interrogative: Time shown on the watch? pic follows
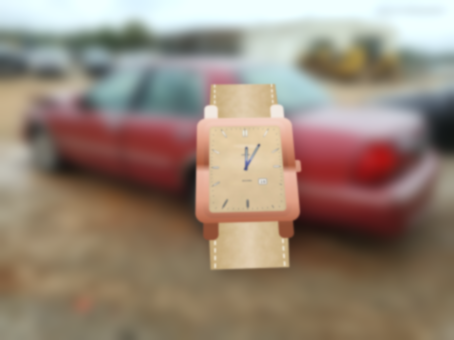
12:05
